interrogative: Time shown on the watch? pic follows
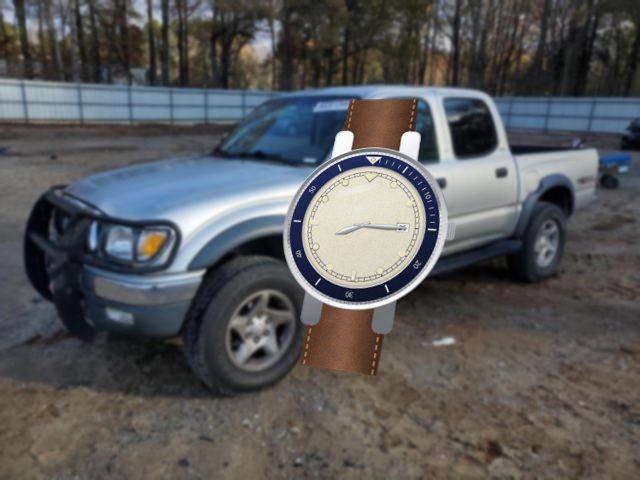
8:15
